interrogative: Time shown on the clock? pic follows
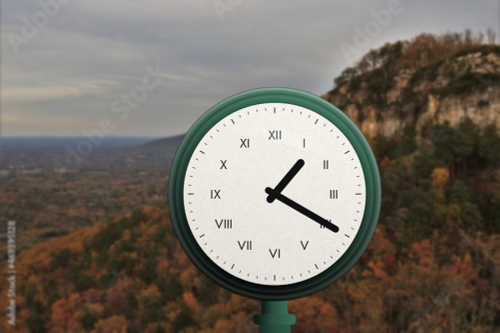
1:20
